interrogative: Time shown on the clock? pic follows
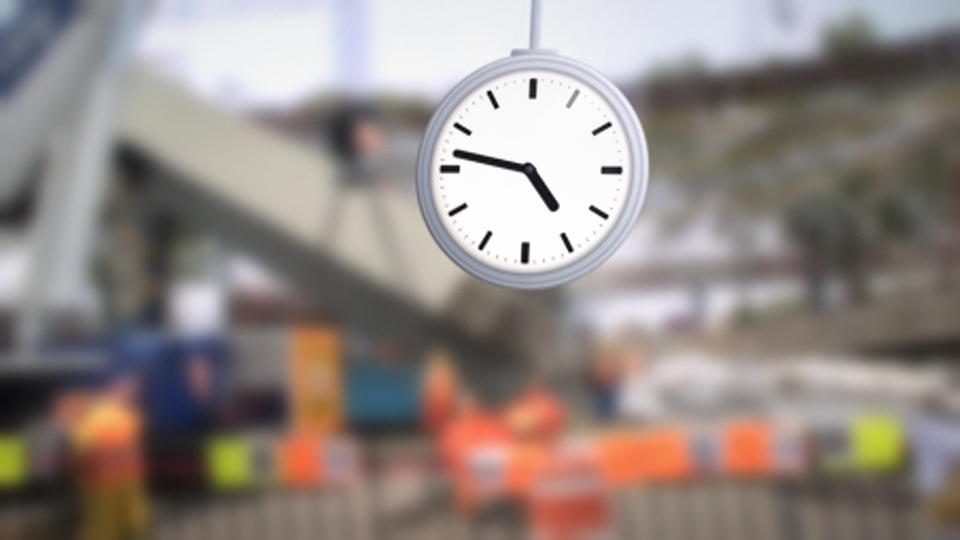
4:47
